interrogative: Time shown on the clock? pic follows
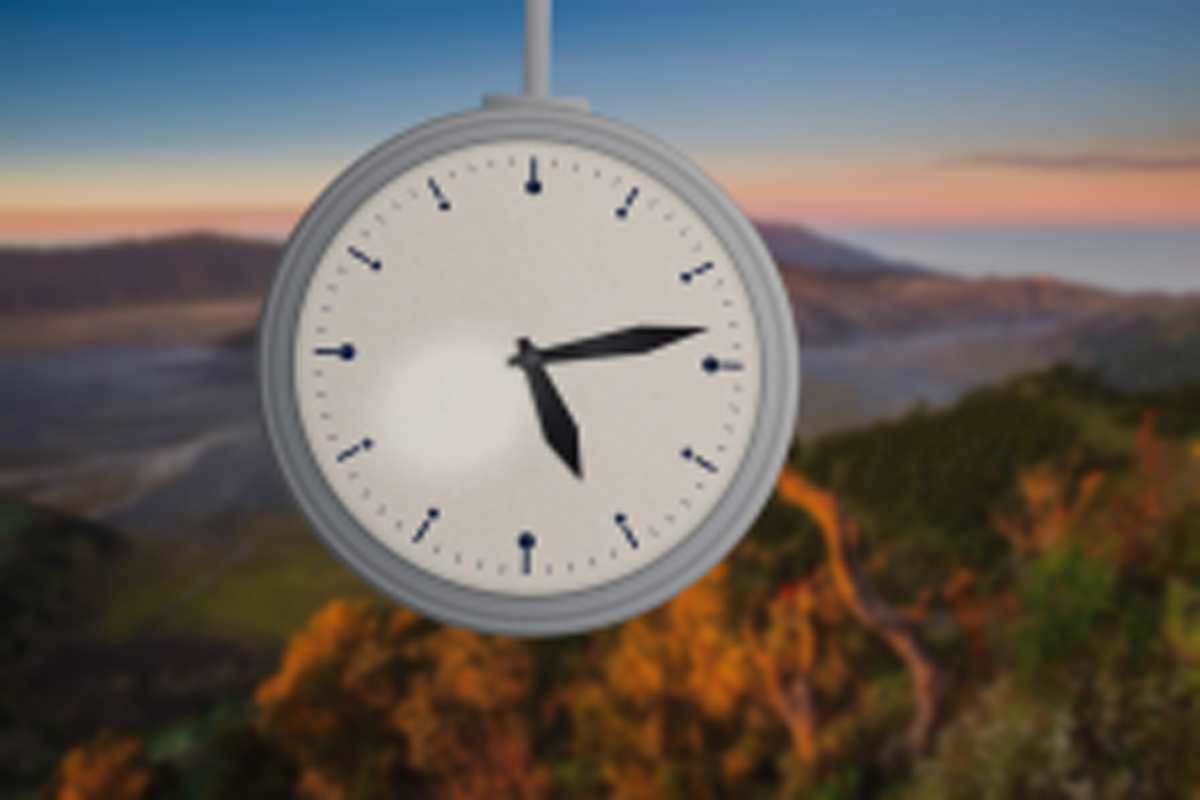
5:13
